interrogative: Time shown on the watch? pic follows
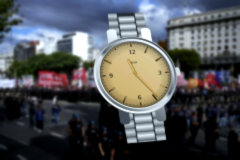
11:24
